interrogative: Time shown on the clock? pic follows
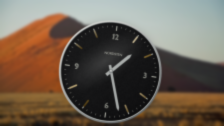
1:27
